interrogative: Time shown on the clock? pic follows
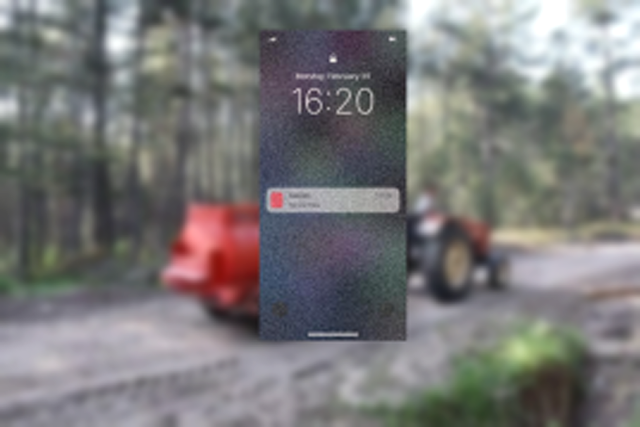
16:20
